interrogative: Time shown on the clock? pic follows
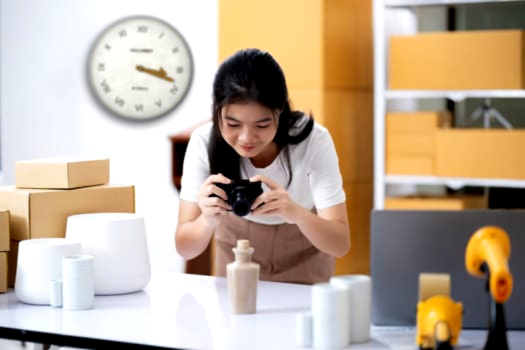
3:18
